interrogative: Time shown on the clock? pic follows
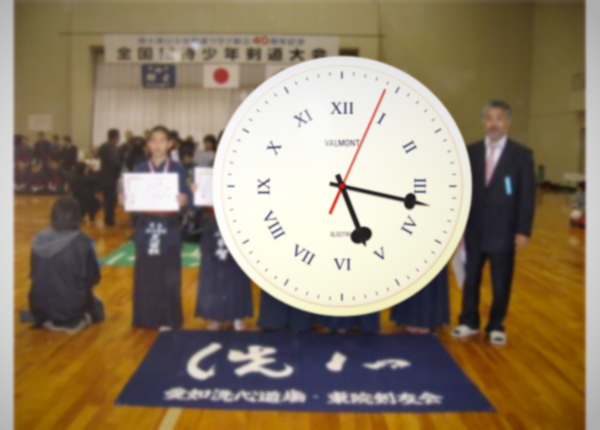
5:17:04
